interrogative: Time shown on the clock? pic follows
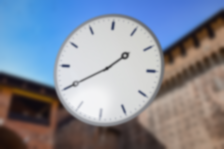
1:40
